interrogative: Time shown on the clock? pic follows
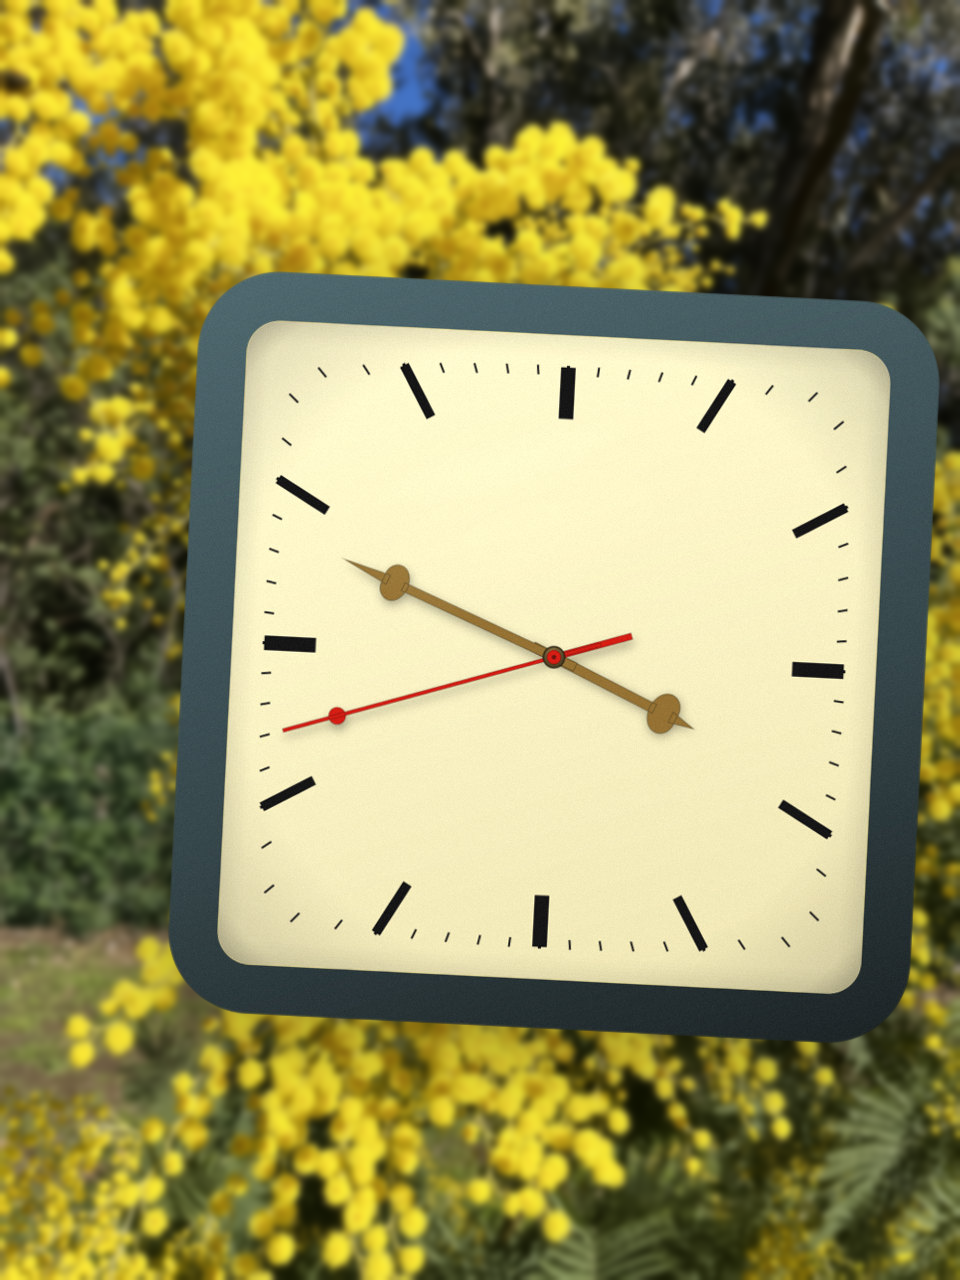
3:48:42
